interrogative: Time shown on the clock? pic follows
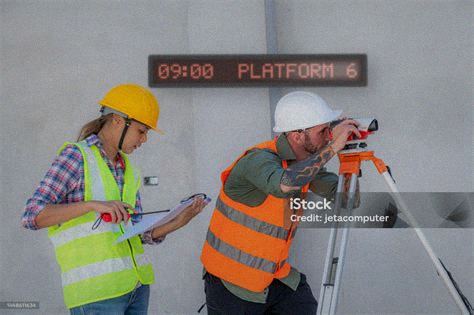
9:00
